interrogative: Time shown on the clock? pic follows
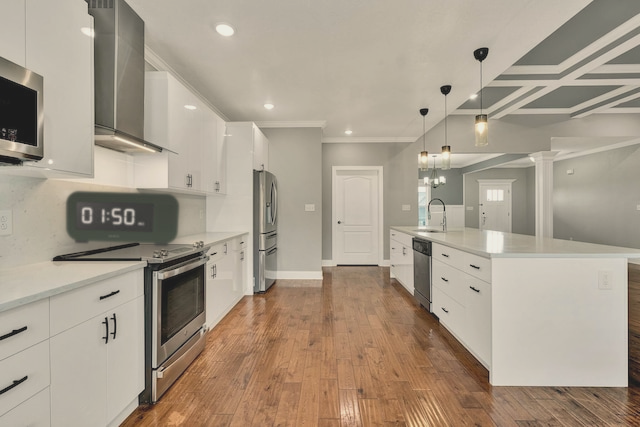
1:50
